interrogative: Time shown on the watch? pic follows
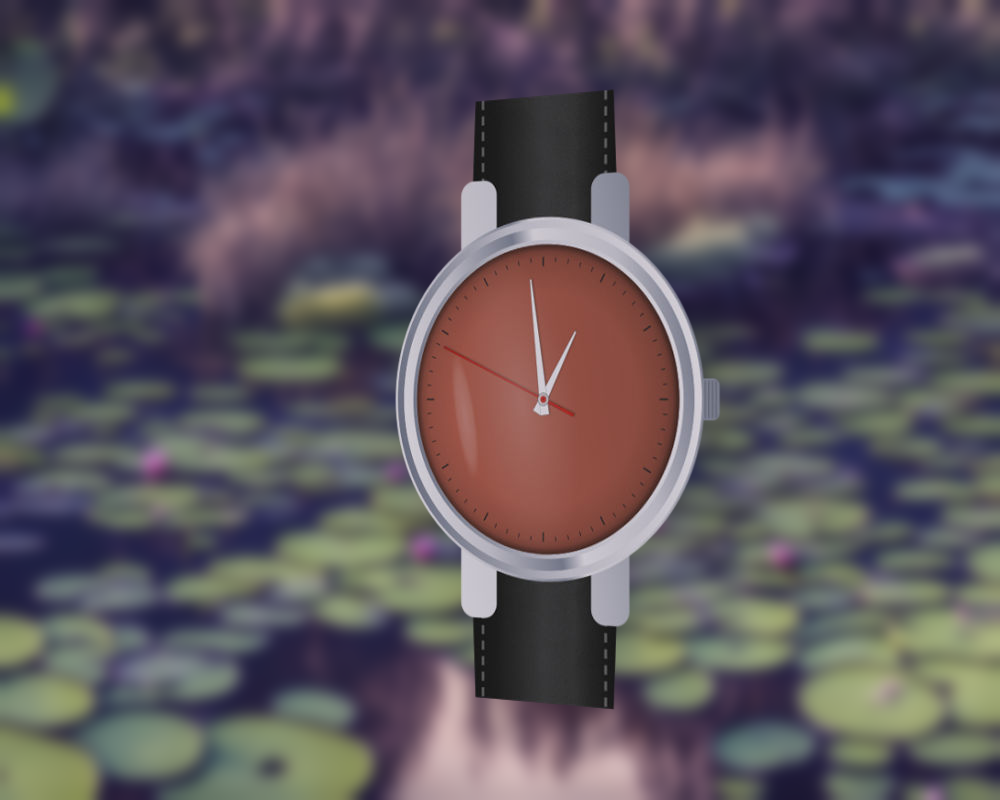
12:58:49
